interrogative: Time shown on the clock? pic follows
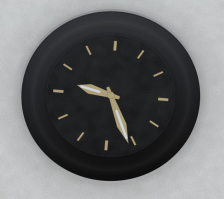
9:26
